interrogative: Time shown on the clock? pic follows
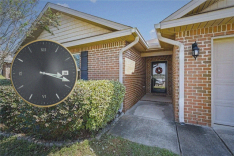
3:18
